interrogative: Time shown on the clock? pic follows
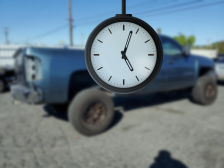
5:03
